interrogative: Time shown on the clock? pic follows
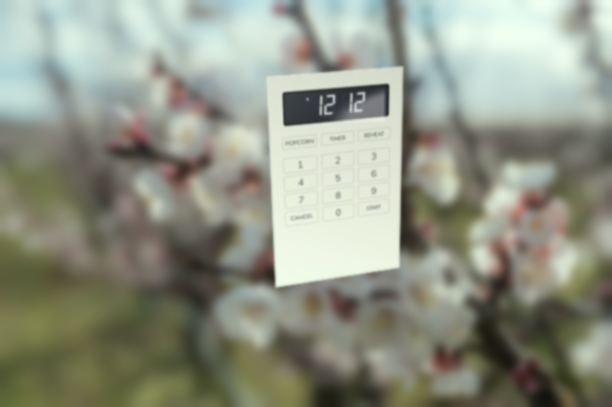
12:12
